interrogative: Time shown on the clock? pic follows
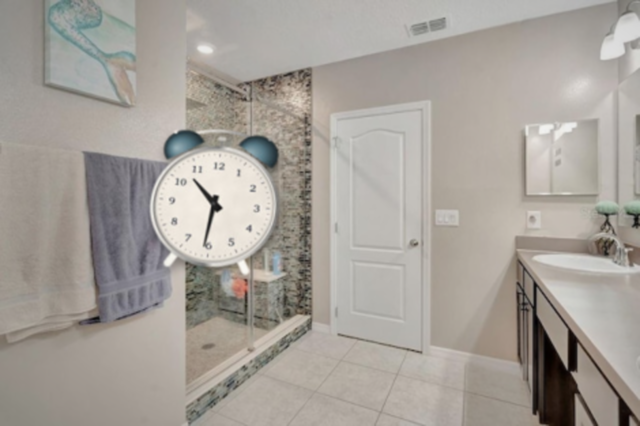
10:31
